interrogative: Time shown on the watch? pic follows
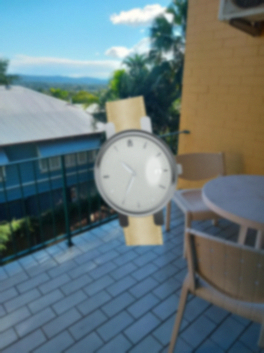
10:35
